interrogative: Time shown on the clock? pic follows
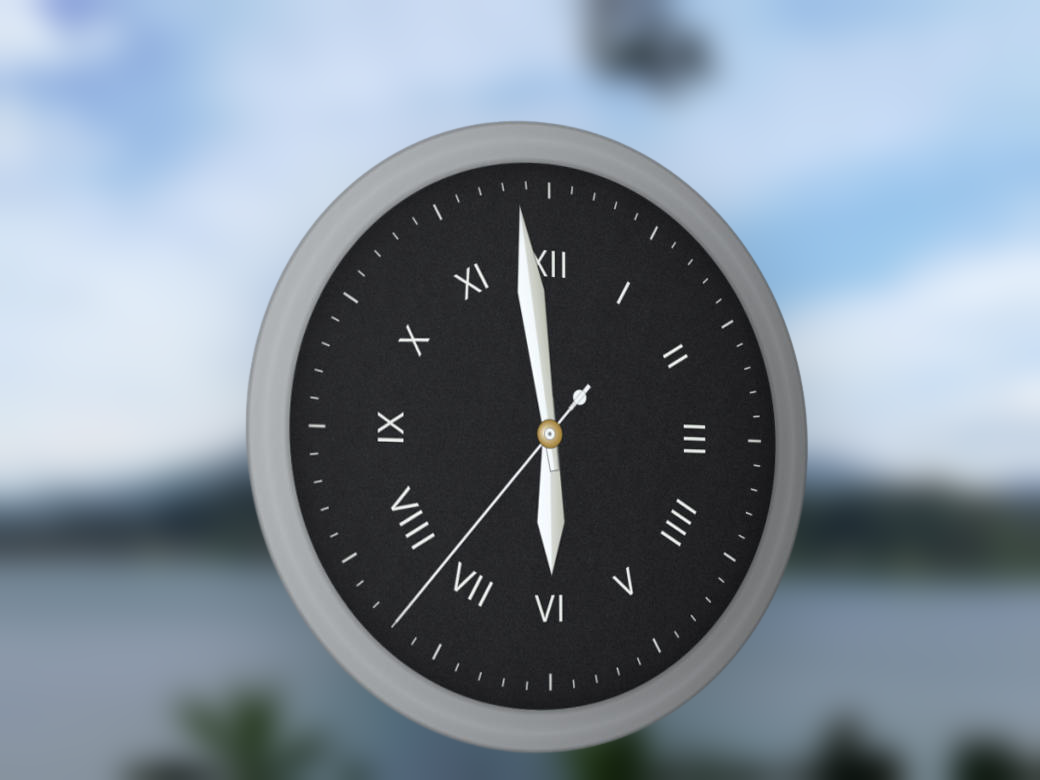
5:58:37
